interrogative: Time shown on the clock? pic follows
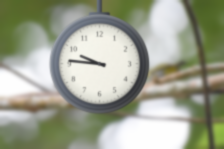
9:46
